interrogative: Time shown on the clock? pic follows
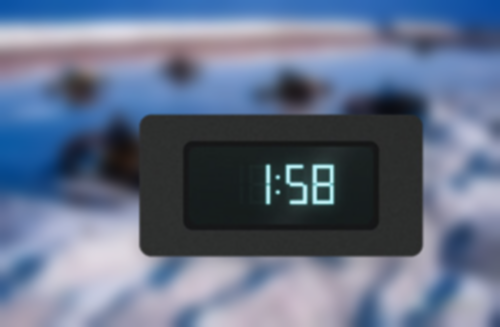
1:58
